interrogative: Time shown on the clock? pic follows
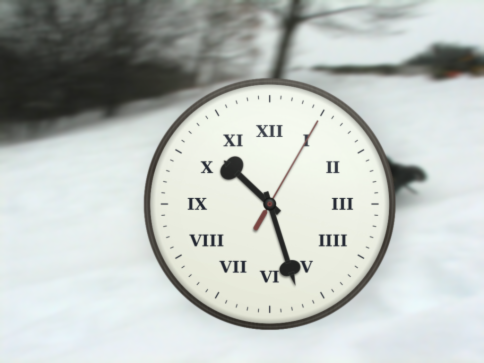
10:27:05
